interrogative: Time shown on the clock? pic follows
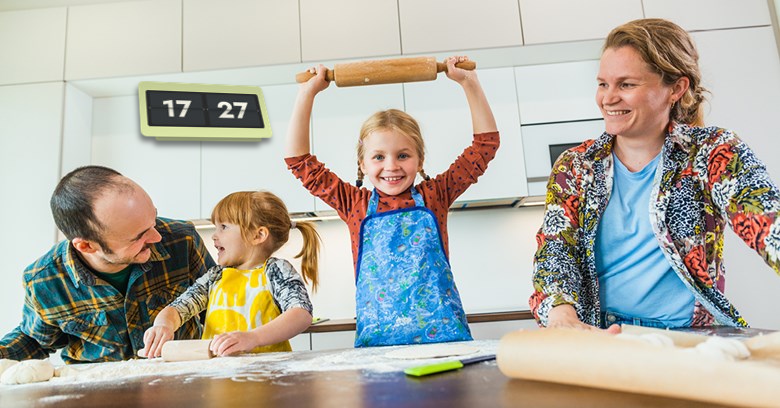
17:27
